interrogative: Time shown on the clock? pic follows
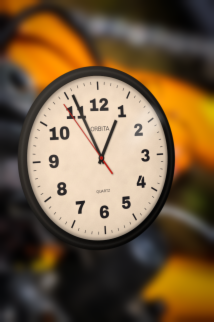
12:55:54
